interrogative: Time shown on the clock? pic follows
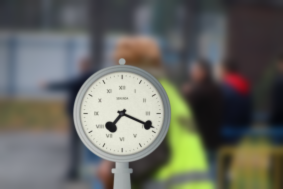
7:19
